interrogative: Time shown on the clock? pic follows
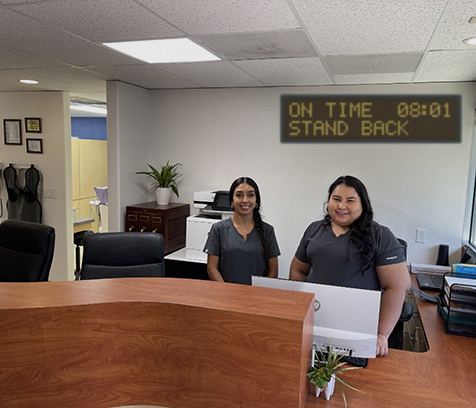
8:01
